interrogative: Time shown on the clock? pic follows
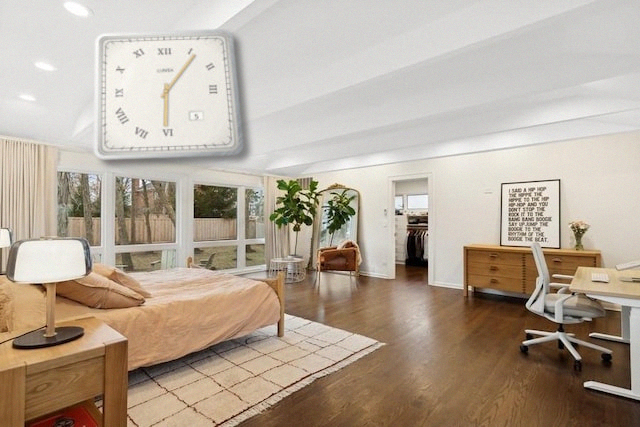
6:06
